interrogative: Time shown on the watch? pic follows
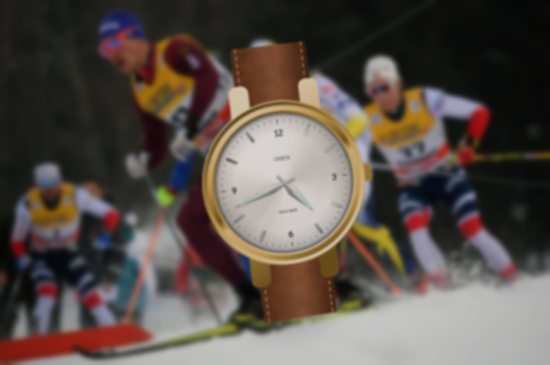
4:42
